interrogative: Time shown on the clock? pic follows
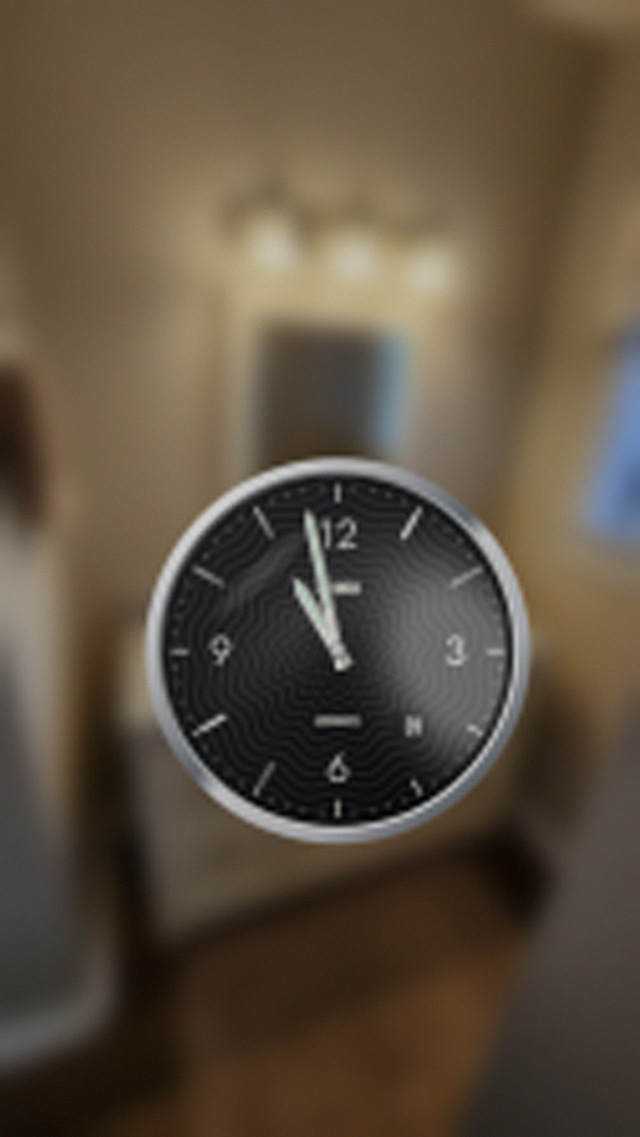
10:58
